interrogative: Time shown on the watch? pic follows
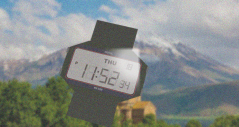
11:52:34
